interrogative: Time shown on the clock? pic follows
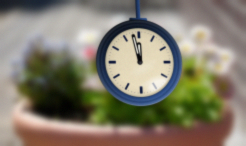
11:58
